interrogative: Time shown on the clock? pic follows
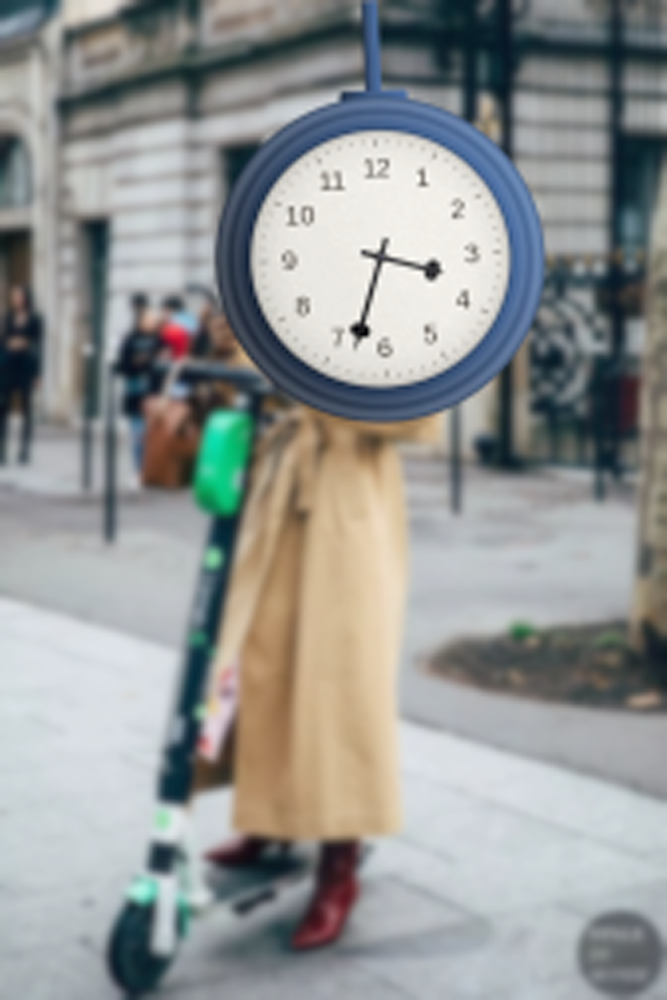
3:33
